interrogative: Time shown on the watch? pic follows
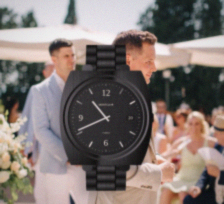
10:41
